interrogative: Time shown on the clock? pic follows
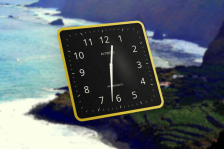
12:32
